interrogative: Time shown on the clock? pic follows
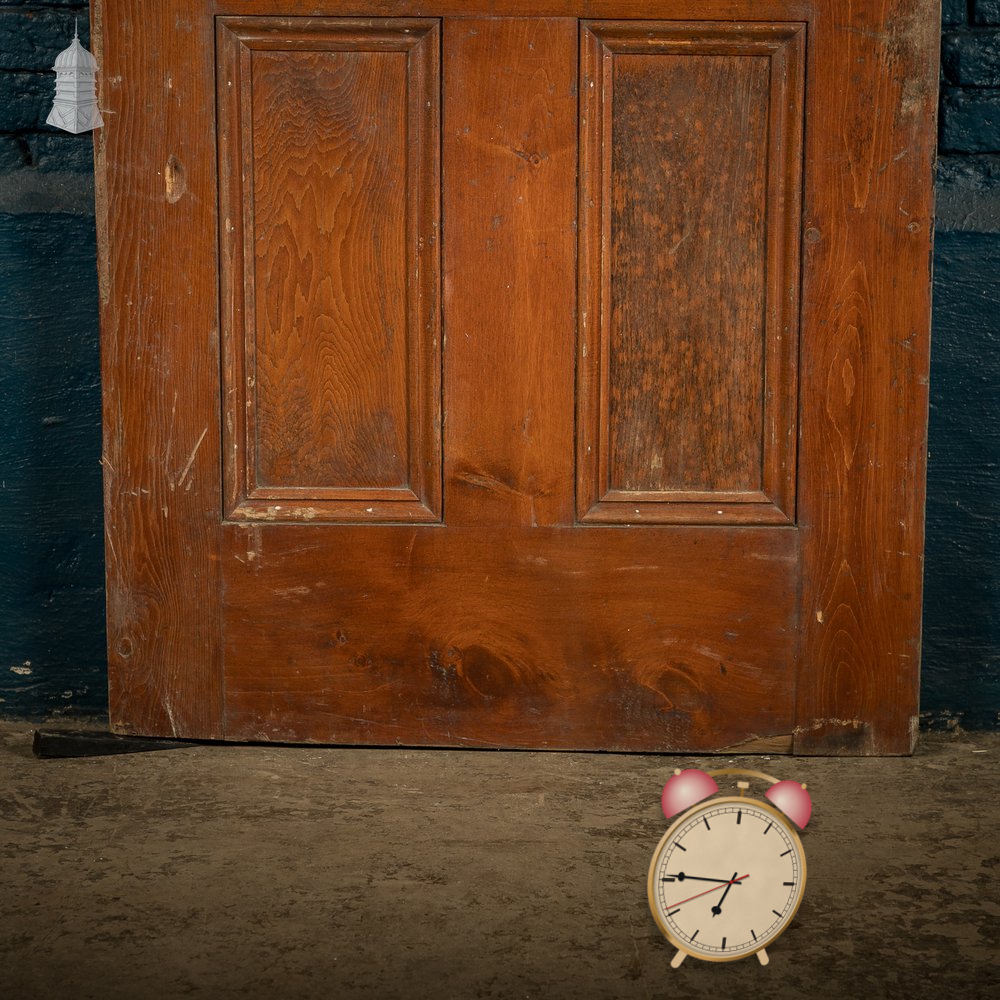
6:45:41
